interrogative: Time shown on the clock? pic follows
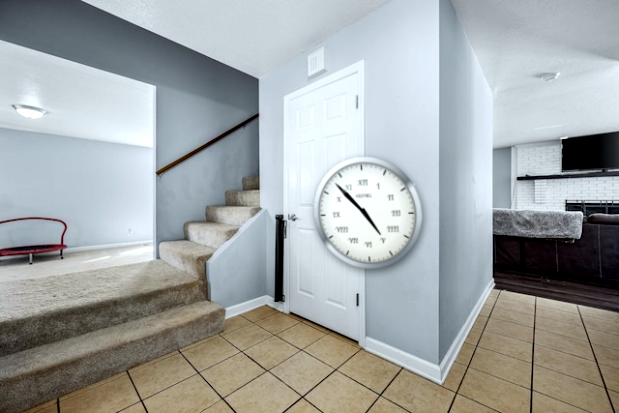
4:53
